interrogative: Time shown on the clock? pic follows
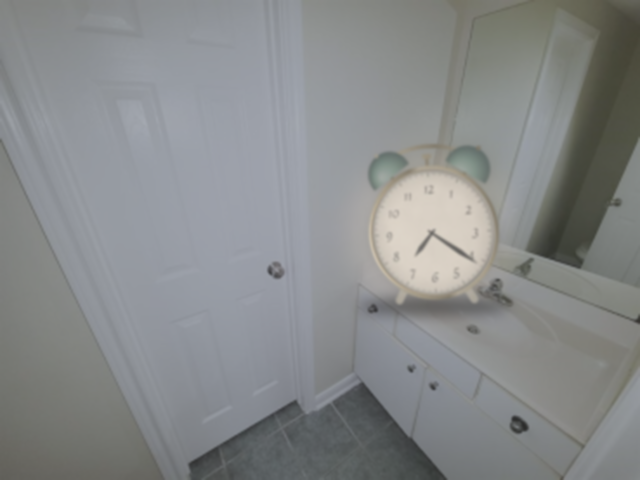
7:21
